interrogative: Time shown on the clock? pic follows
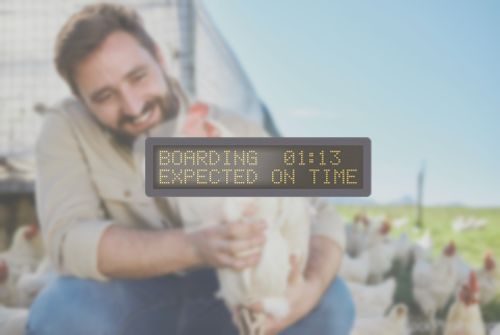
1:13
